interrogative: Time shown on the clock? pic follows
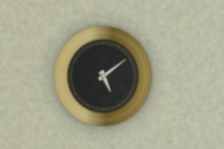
5:09
